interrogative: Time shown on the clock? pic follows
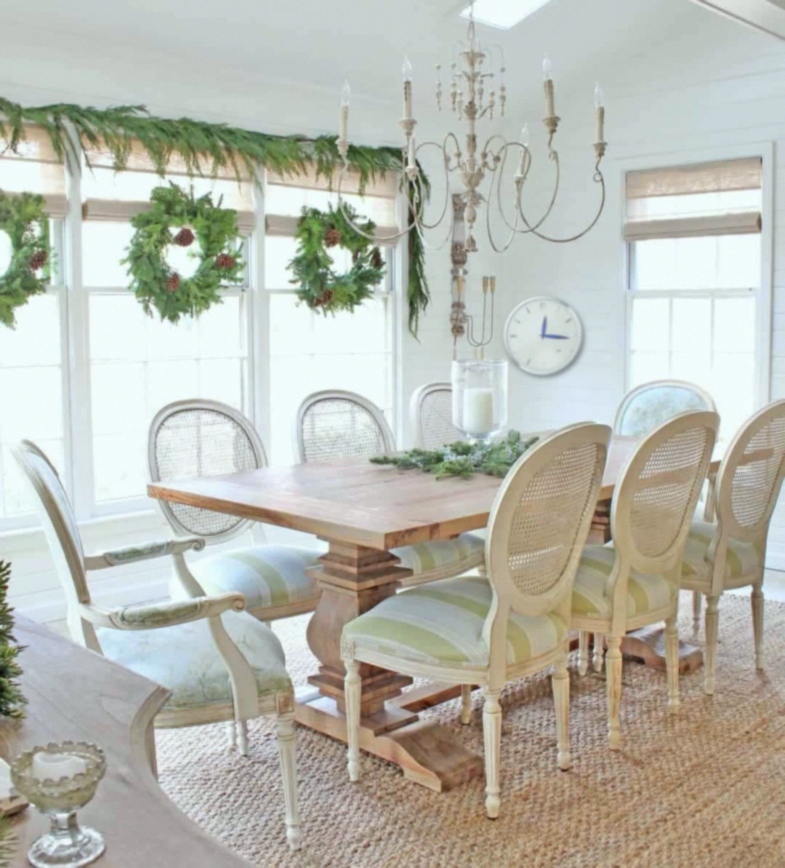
12:16
